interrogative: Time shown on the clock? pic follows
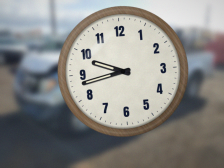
9:43
